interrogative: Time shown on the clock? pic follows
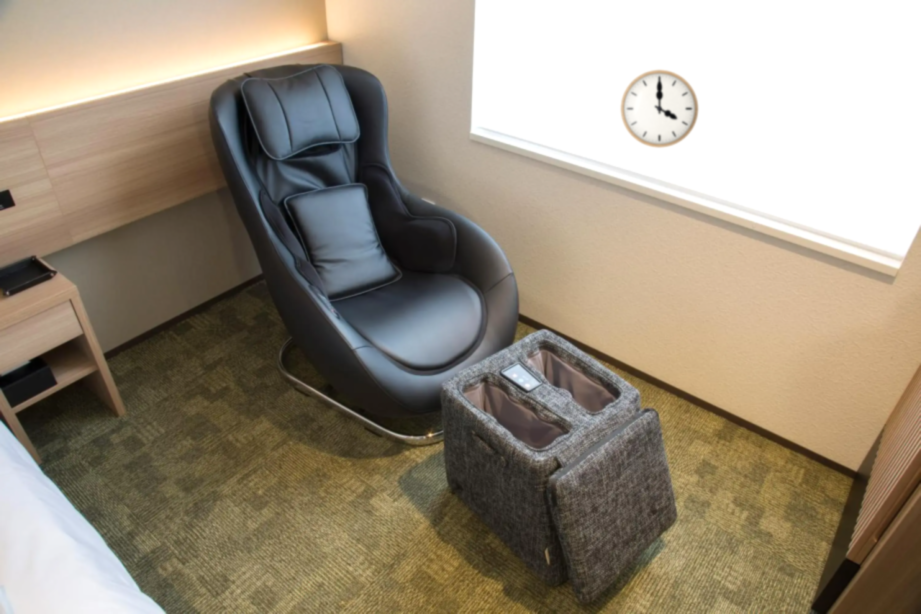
4:00
